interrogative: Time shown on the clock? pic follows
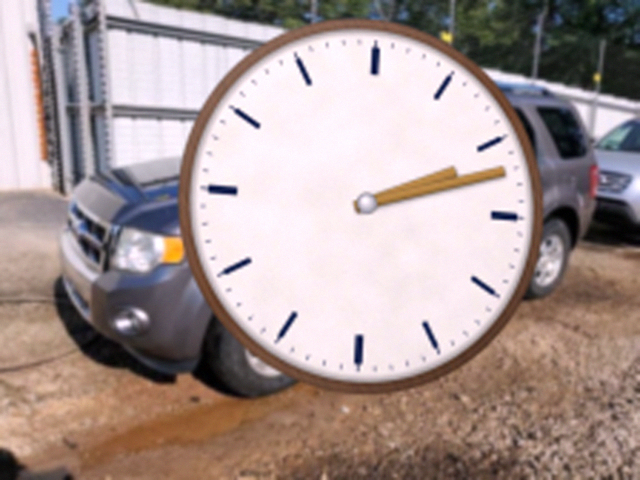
2:12
